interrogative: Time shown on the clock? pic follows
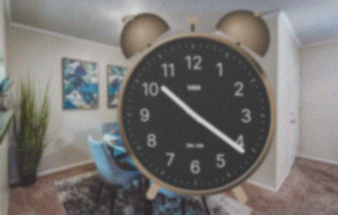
10:21
